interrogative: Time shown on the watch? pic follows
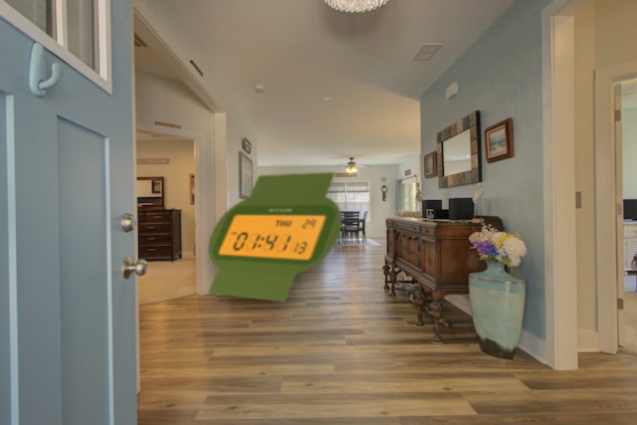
1:41:13
